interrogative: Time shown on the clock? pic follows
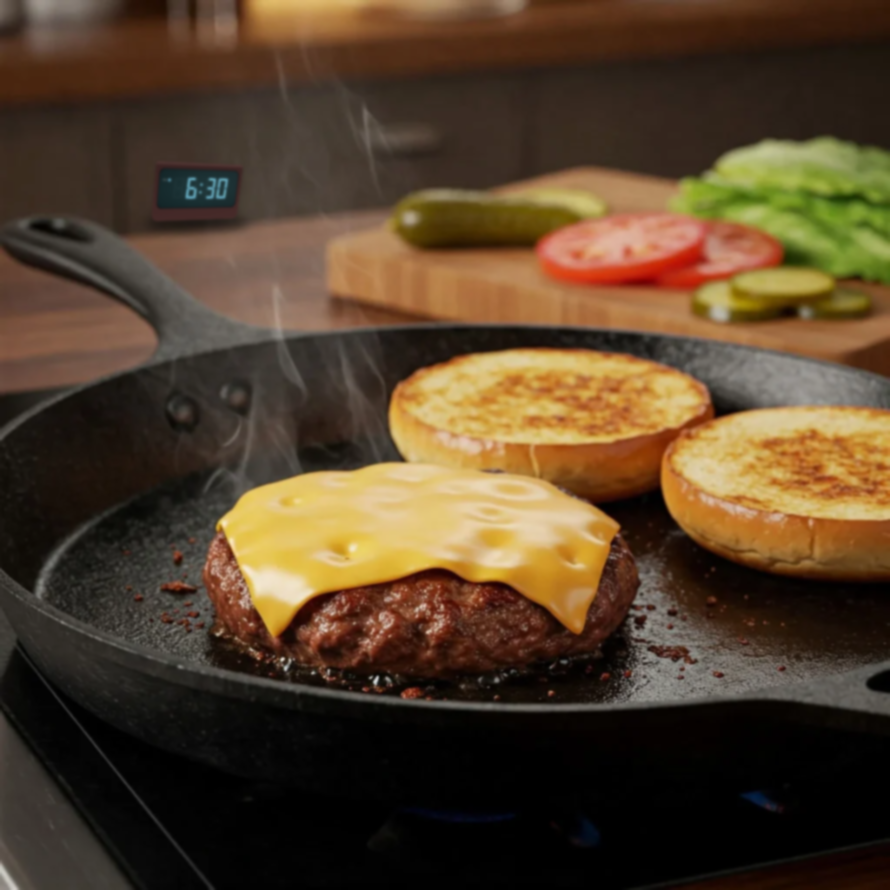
6:30
